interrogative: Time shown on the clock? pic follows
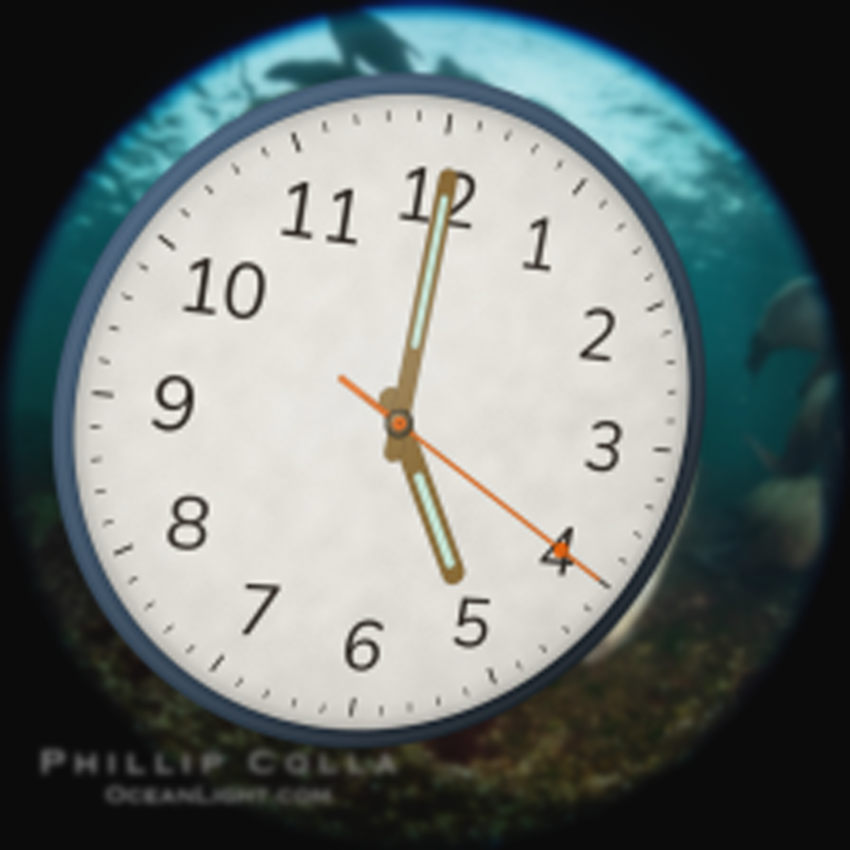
5:00:20
